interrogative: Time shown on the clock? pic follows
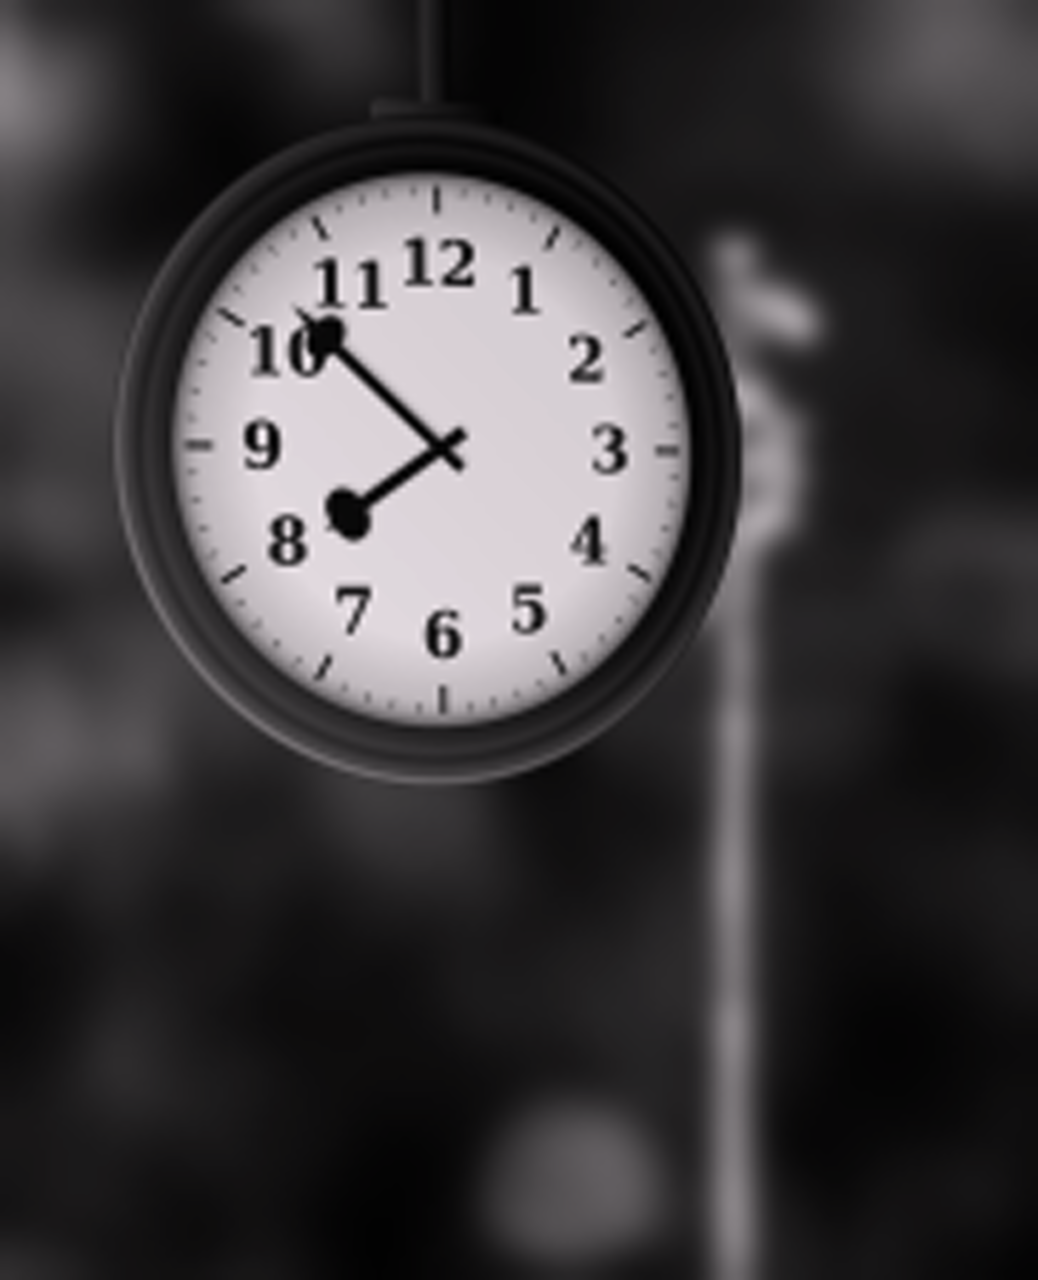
7:52
